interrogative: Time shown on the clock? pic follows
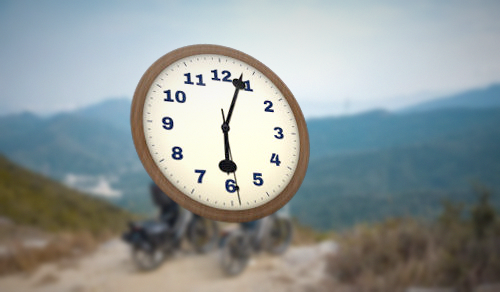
6:03:29
